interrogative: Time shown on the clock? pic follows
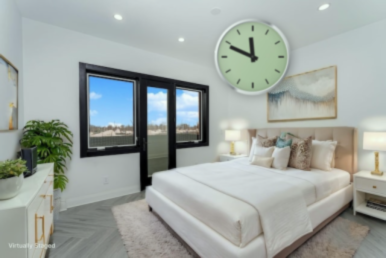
11:49
